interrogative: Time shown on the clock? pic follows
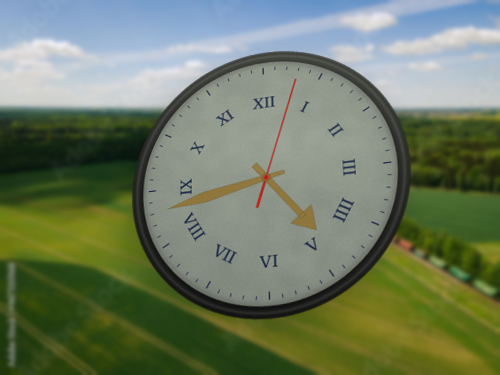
4:43:03
